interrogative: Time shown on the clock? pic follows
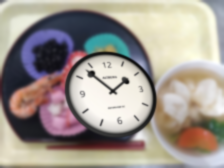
1:53
